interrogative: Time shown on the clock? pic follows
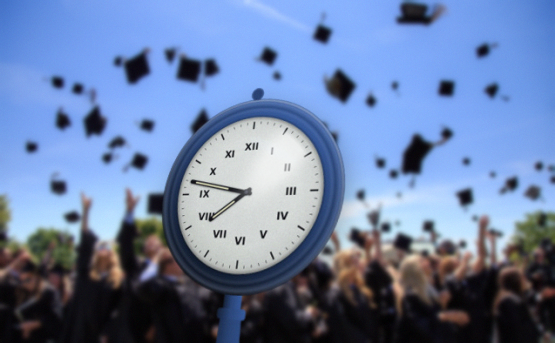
7:47
